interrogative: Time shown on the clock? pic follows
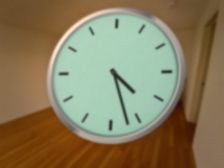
4:27
